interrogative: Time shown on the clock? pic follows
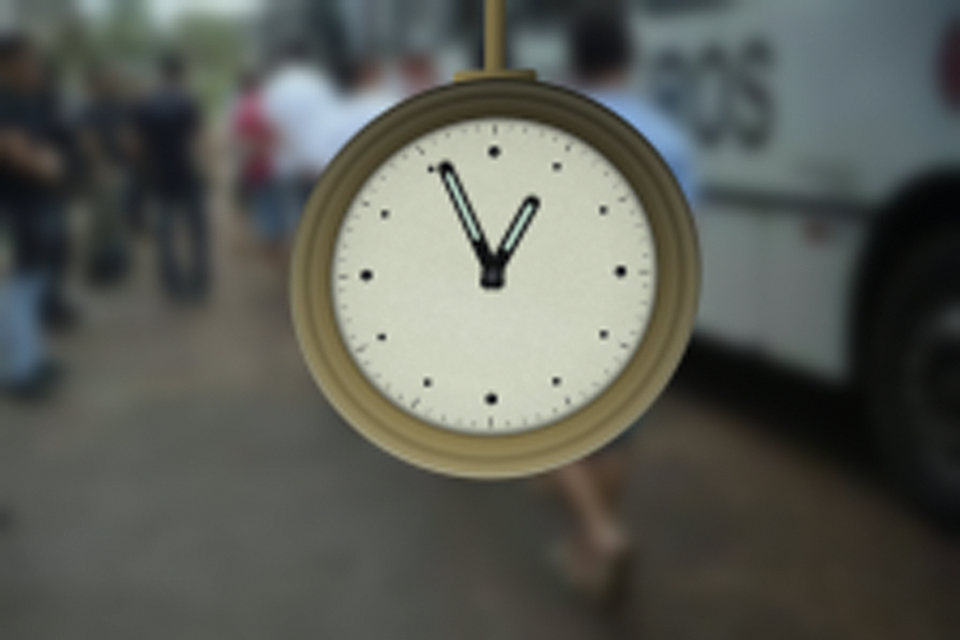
12:56
